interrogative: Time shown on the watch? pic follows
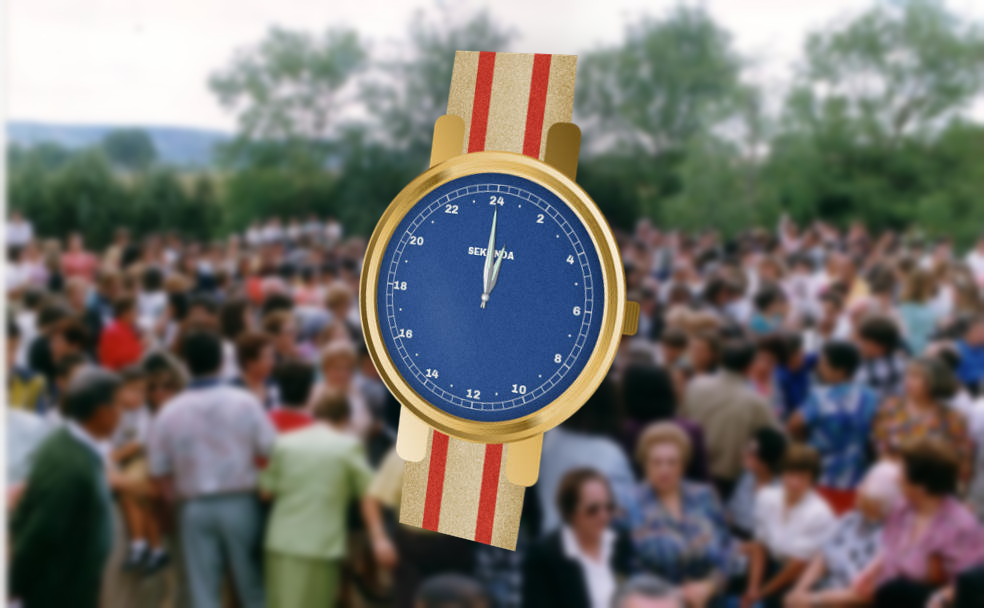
1:00
